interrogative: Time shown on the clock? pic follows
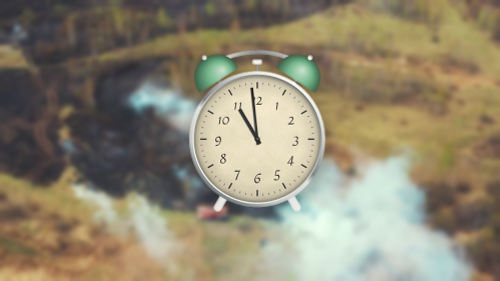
10:59
